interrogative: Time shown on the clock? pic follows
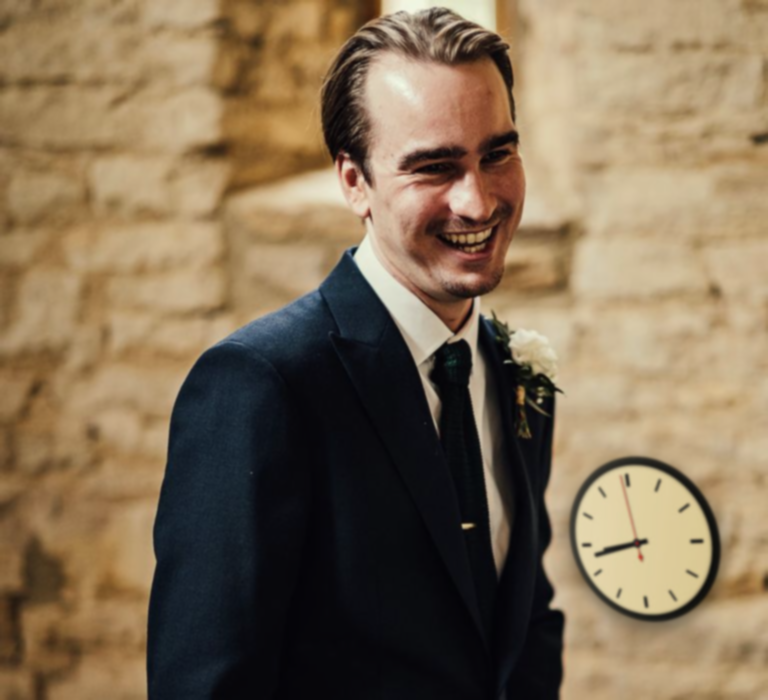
8:42:59
